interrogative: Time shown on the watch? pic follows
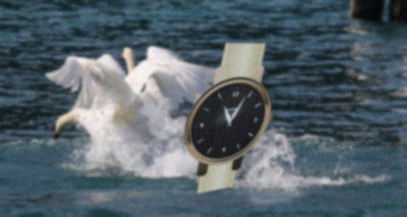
11:04
